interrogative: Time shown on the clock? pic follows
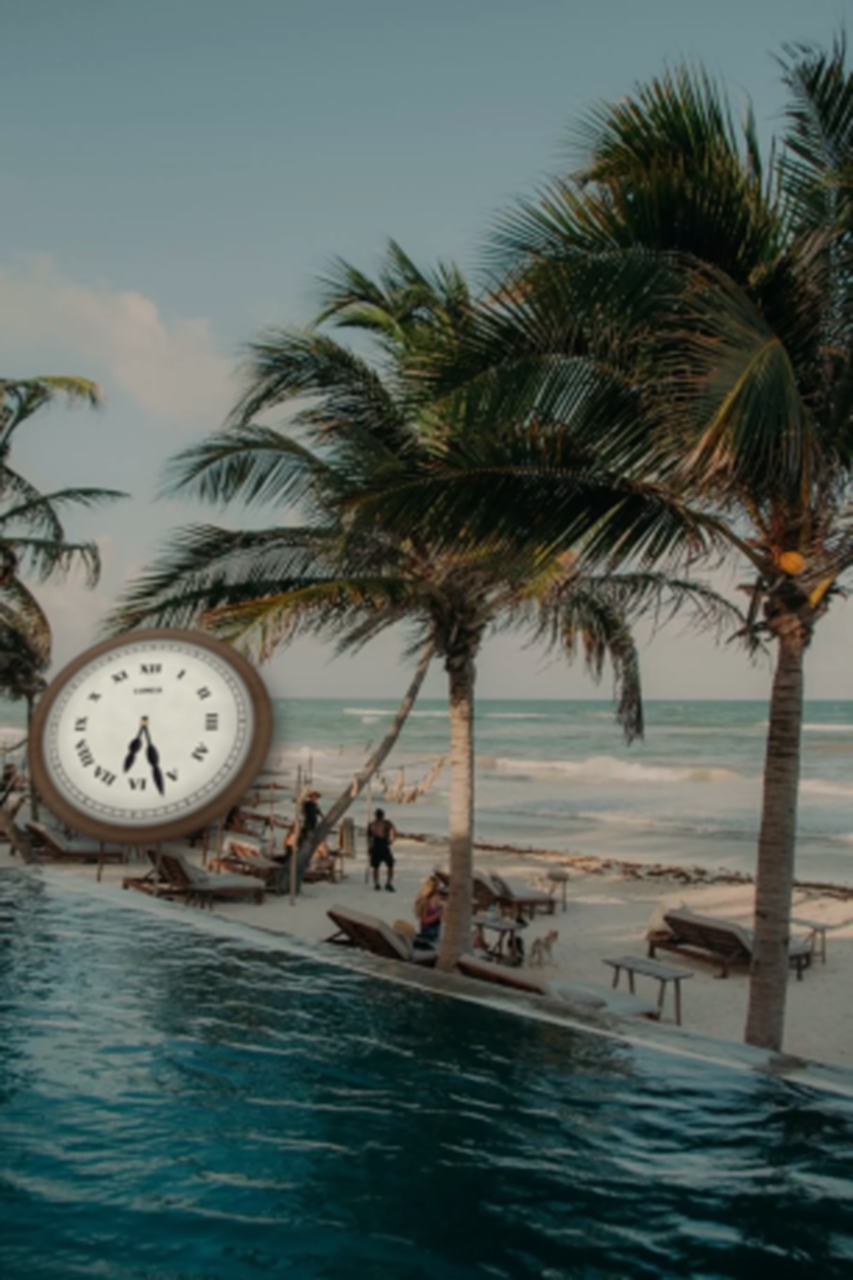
6:27
